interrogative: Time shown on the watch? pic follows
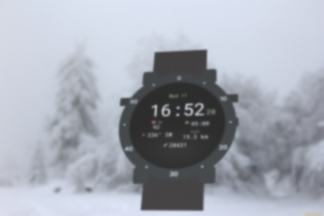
16:52
